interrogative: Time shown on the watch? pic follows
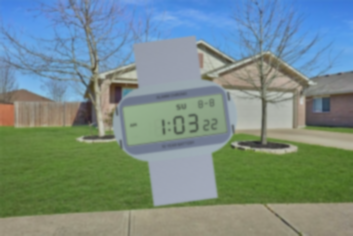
1:03
